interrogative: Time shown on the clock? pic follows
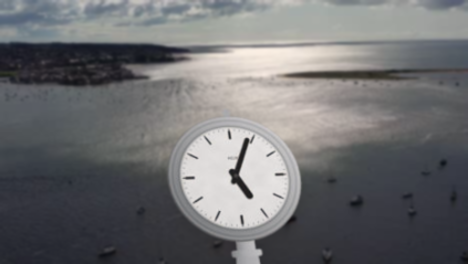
5:04
